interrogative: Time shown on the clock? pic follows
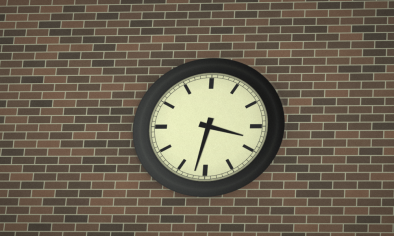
3:32
